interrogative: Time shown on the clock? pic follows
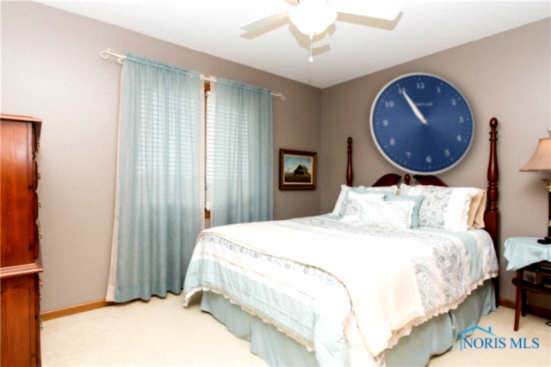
10:55
